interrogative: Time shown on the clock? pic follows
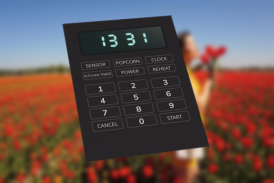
13:31
